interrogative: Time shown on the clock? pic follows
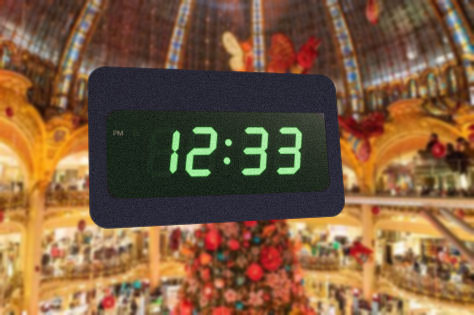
12:33
